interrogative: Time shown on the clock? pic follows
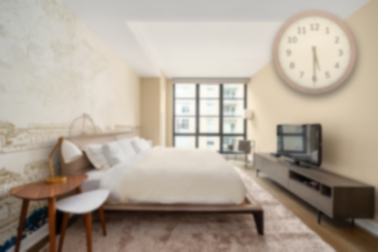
5:30
